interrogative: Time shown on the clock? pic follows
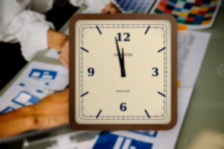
11:58
